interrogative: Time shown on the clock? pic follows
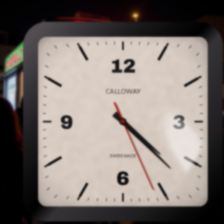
4:22:26
